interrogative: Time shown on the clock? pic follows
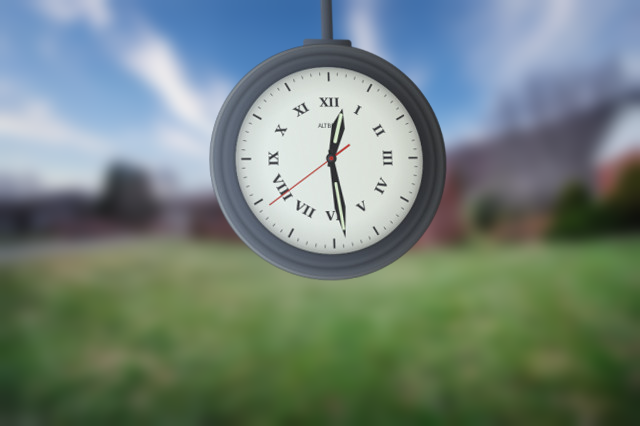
12:28:39
